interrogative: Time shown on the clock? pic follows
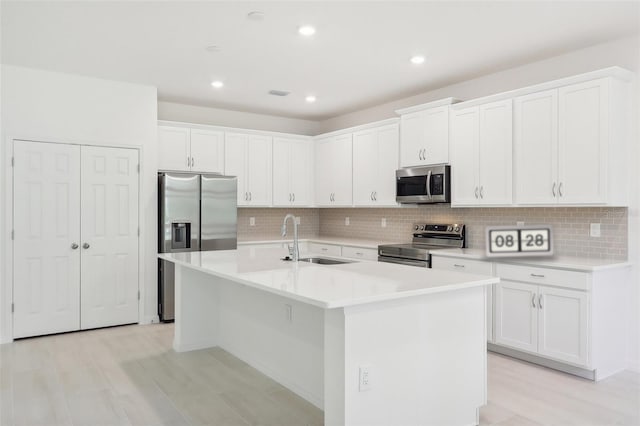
8:28
